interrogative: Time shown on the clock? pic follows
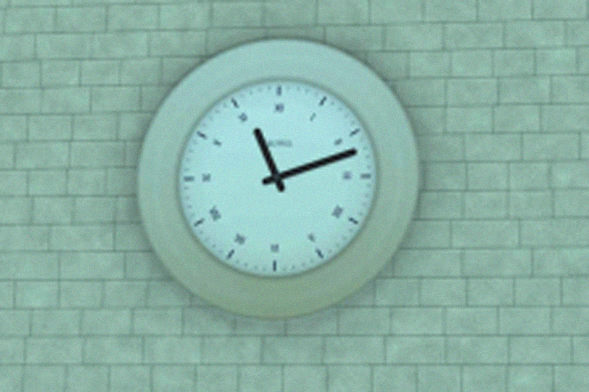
11:12
